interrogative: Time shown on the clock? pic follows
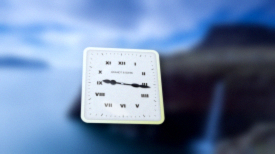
9:16
